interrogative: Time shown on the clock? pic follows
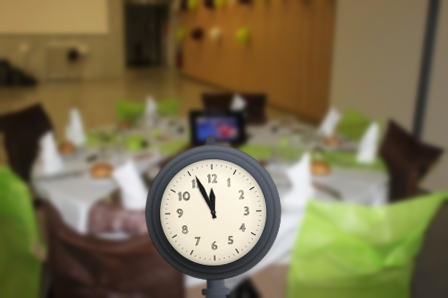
11:56
